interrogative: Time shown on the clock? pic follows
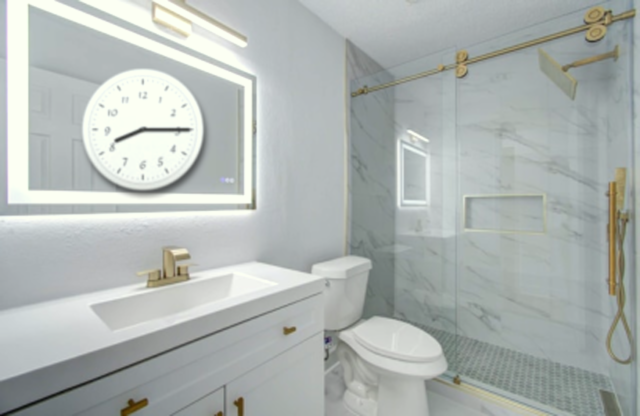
8:15
